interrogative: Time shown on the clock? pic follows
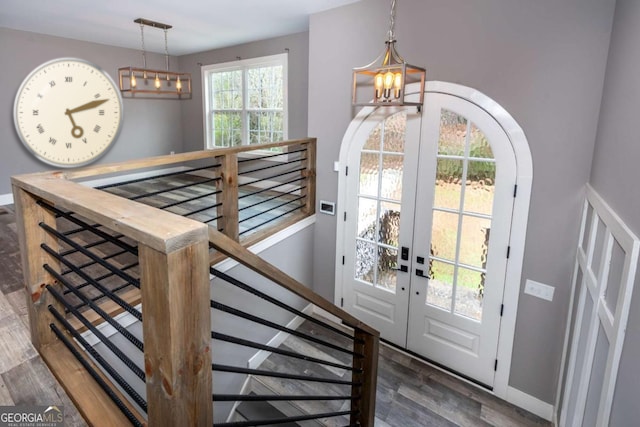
5:12
